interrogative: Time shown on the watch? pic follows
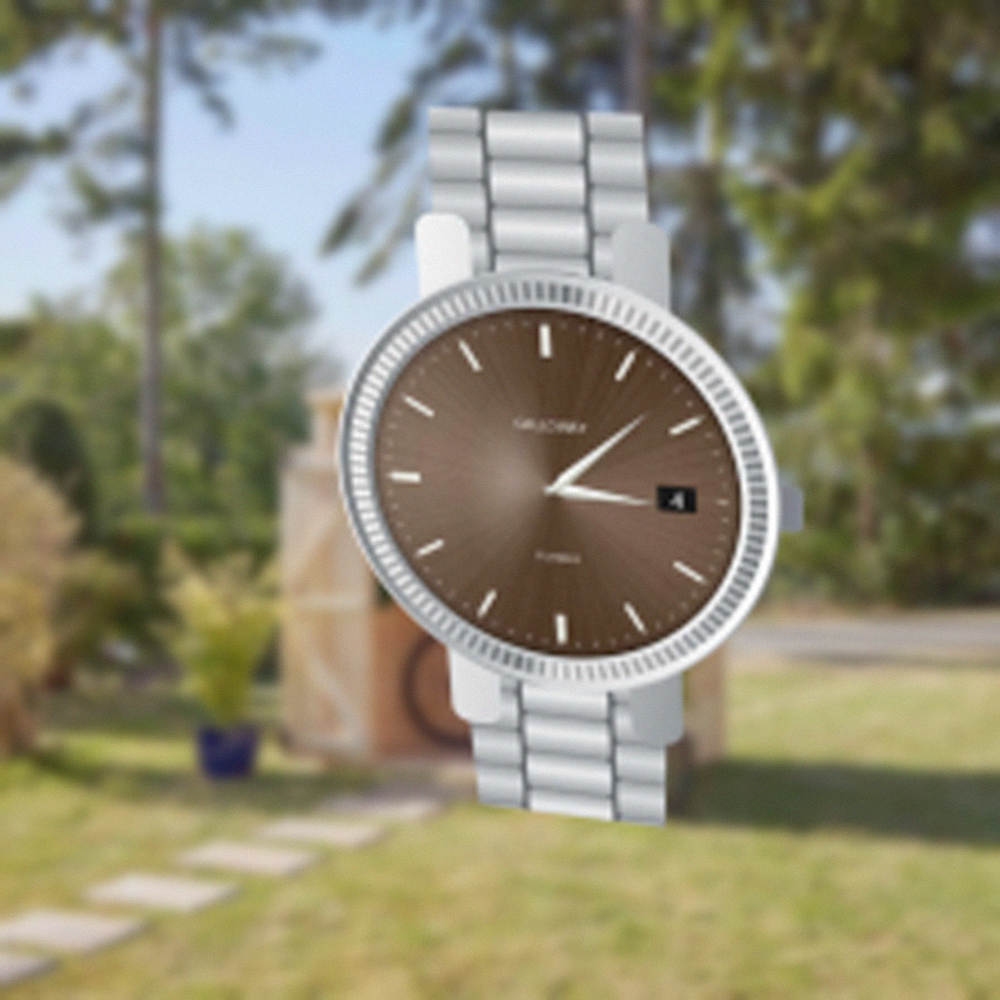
3:08
